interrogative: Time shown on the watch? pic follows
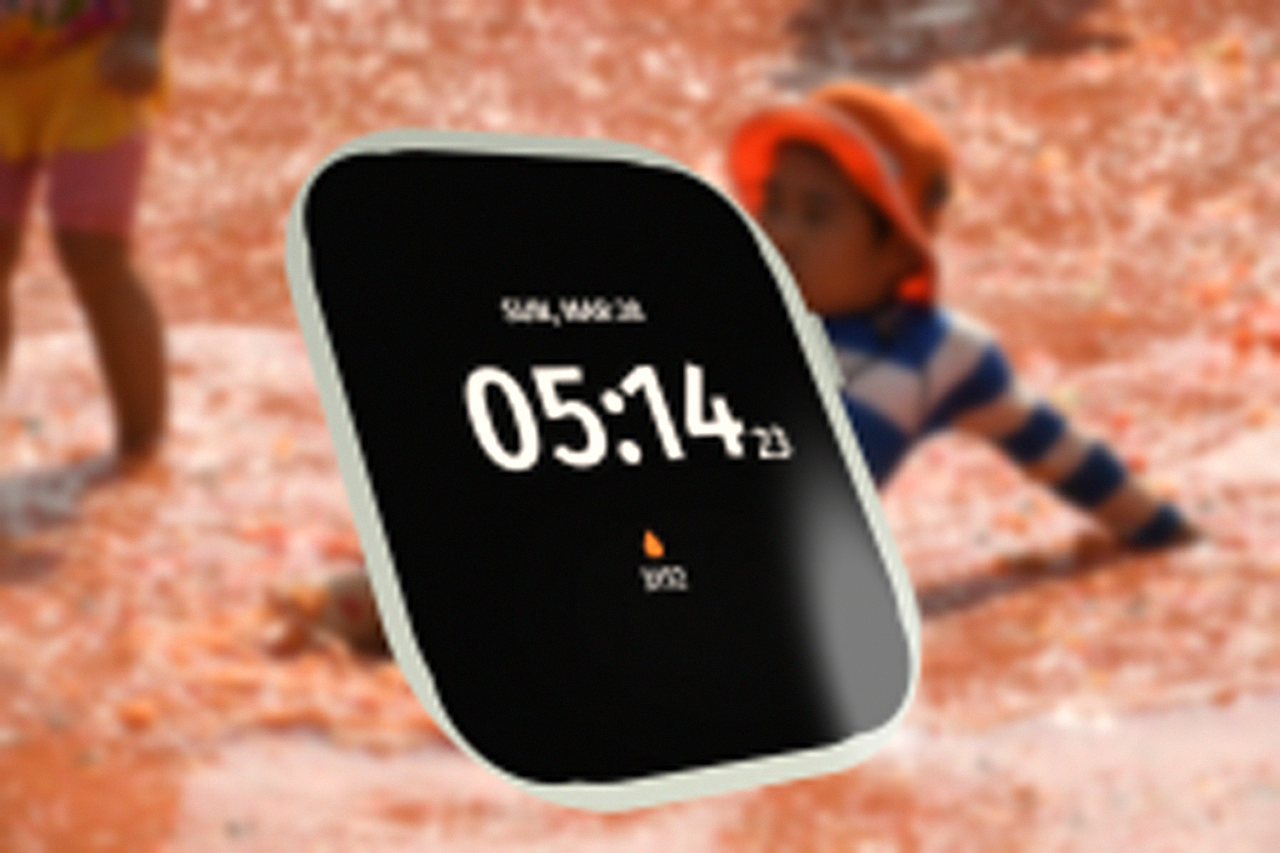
5:14:23
